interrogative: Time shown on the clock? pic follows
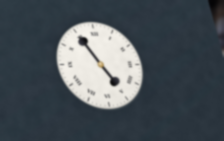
4:55
